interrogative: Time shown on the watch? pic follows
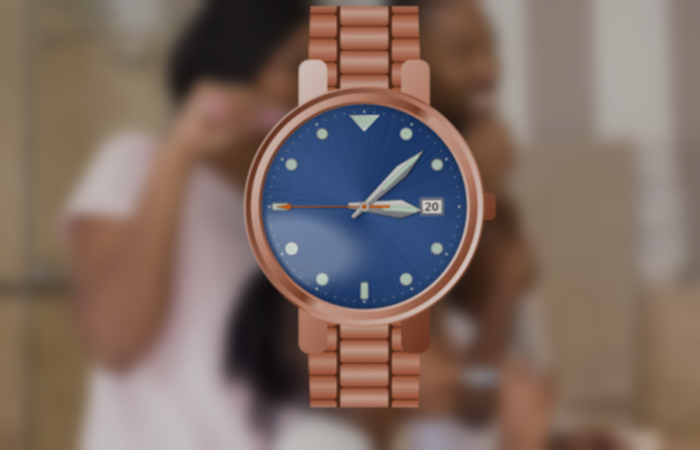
3:07:45
